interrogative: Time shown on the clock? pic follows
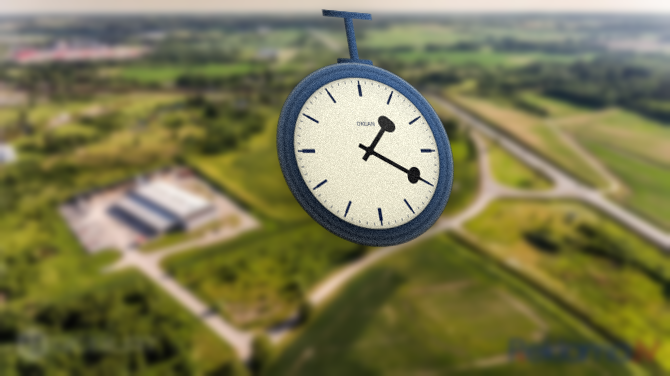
1:20
